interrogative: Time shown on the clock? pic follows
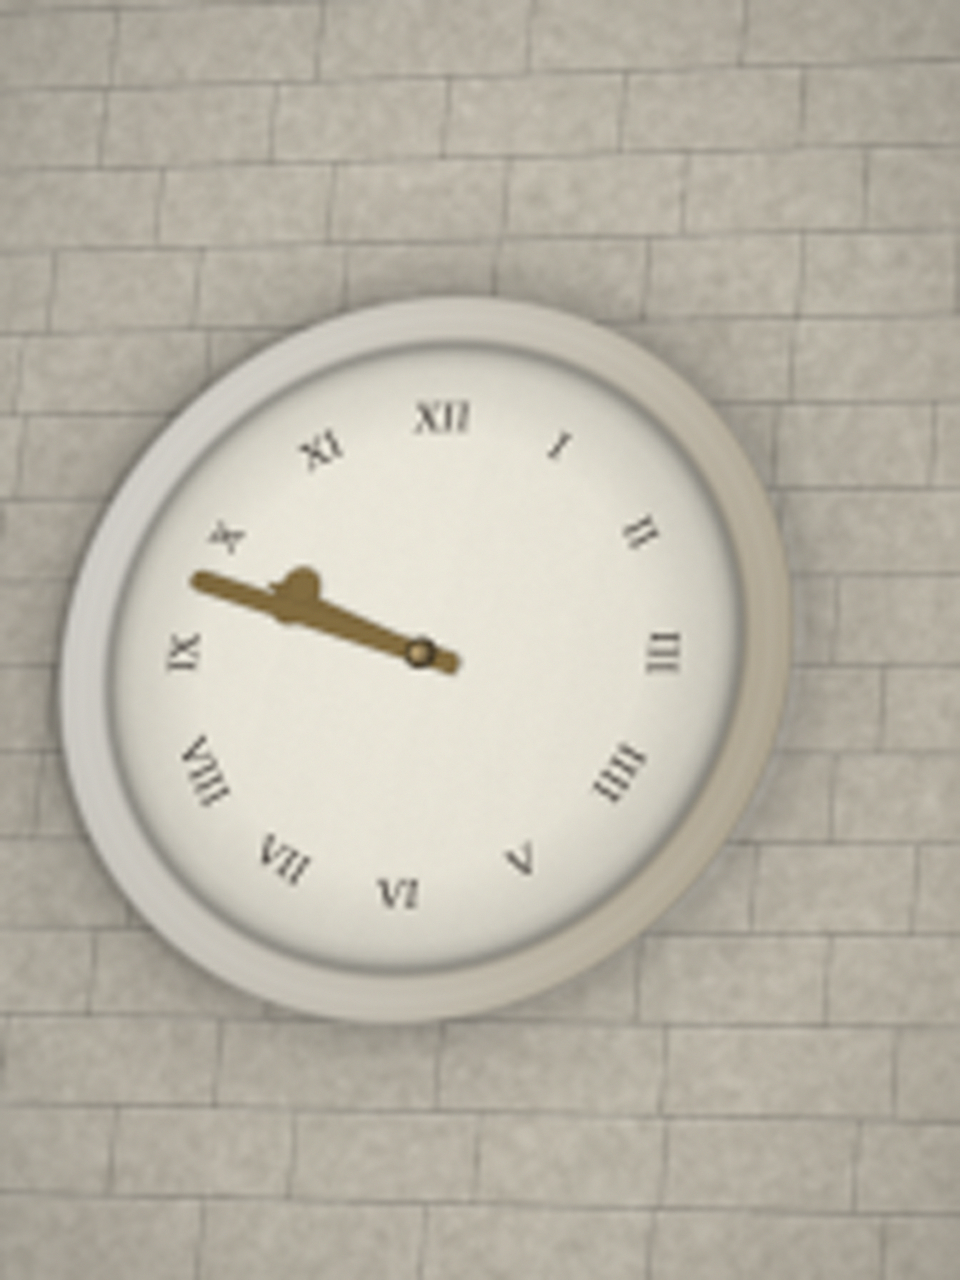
9:48
